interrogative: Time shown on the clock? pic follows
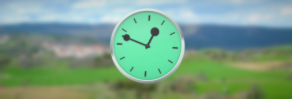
12:48
